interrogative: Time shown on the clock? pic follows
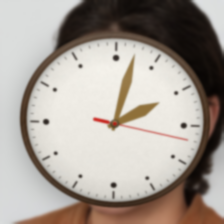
2:02:17
